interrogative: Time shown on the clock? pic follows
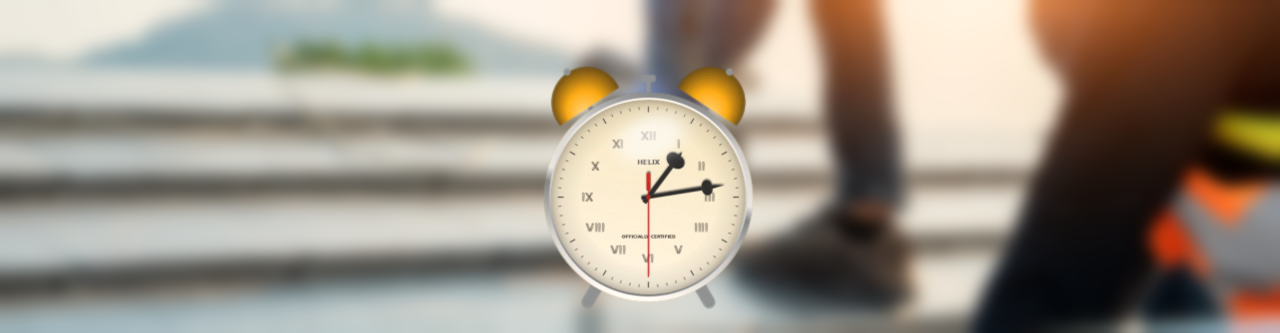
1:13:30
